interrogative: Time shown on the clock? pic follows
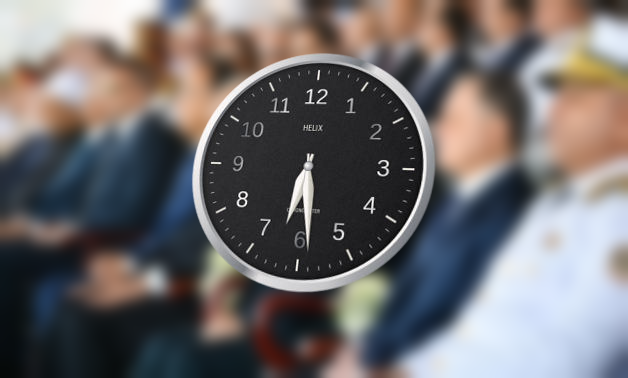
6:29
